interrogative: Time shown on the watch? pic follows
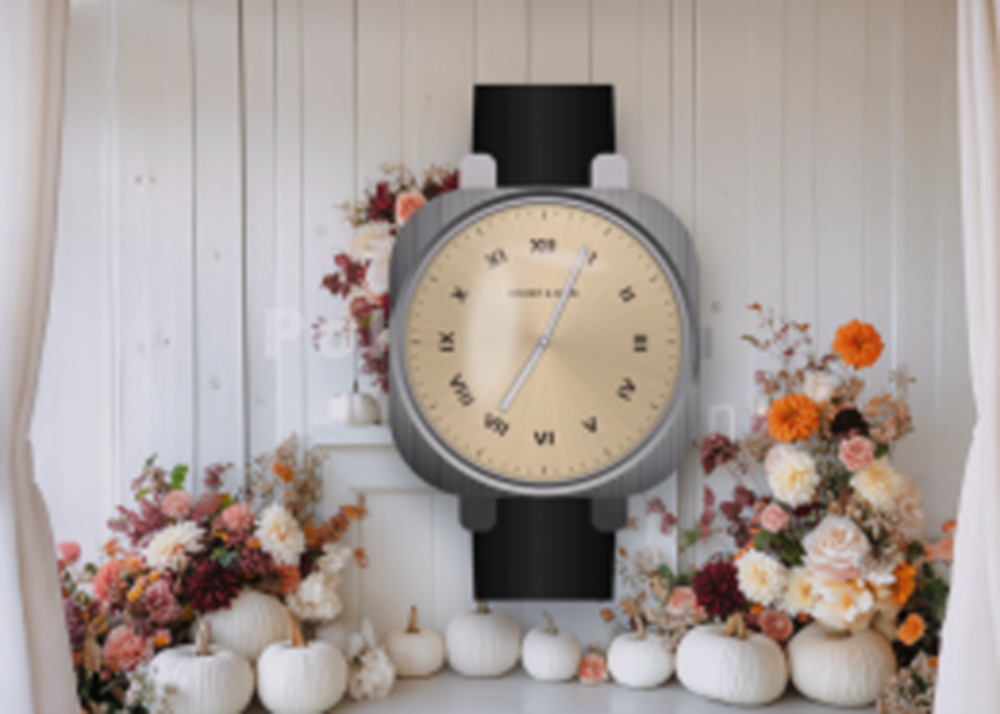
7:04
